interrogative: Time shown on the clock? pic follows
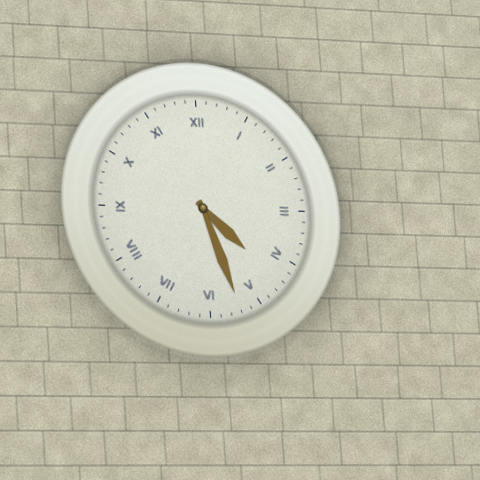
4:27
